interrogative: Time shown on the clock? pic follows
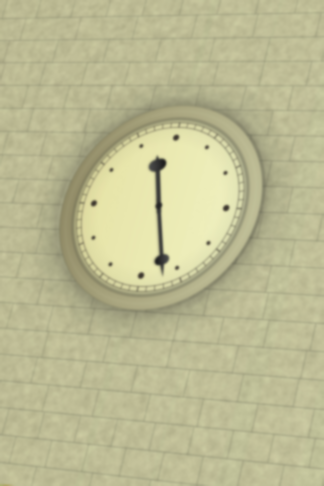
11:27
